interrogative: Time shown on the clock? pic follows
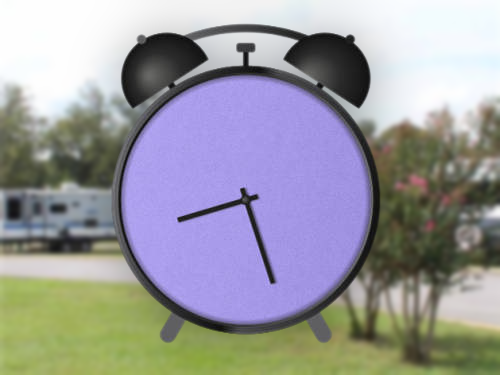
8:27
